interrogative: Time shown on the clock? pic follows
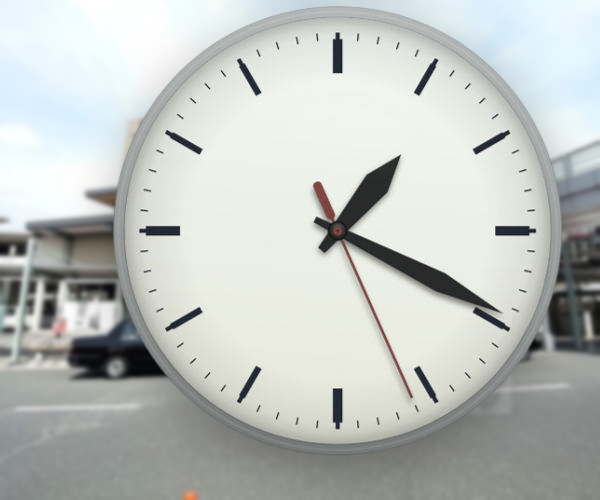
1:19:26
